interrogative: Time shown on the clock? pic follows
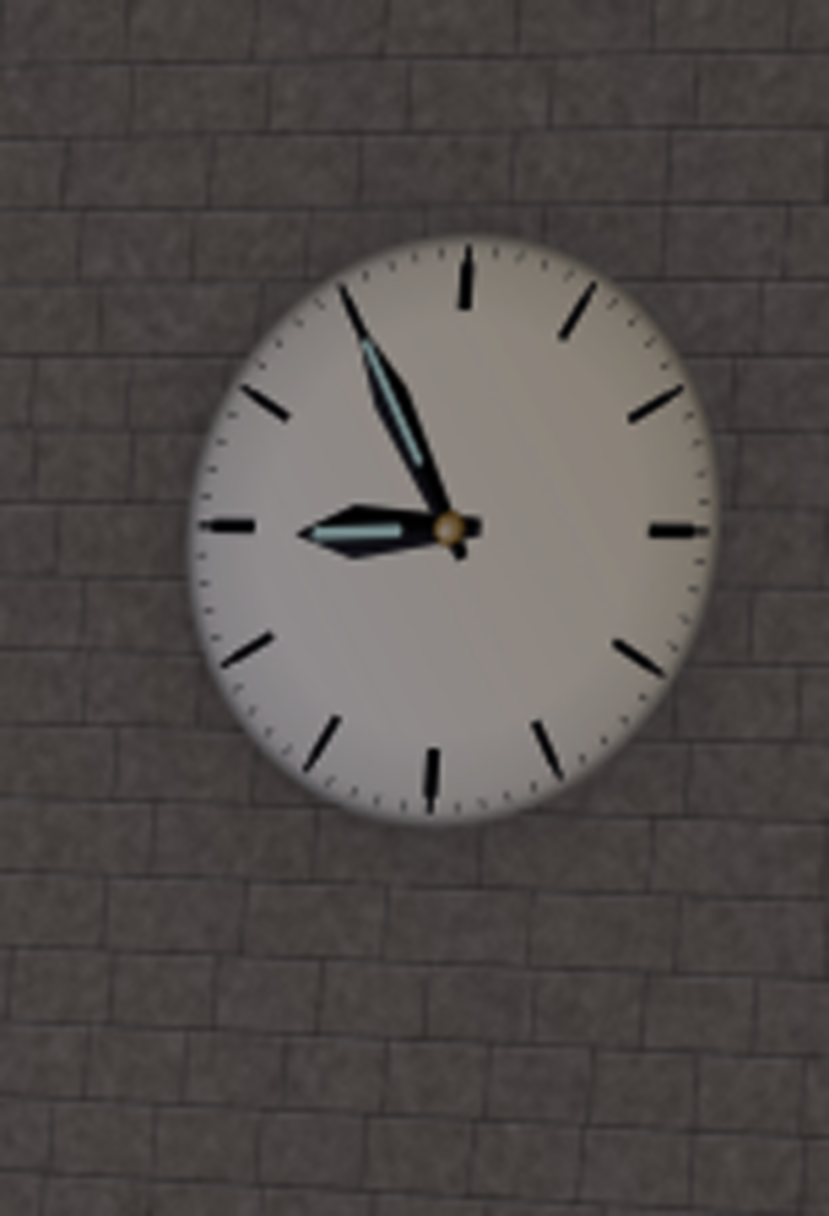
8:55
